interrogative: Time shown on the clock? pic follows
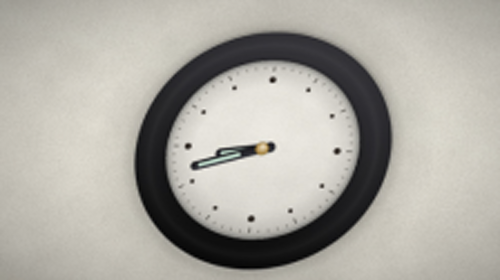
8:42
